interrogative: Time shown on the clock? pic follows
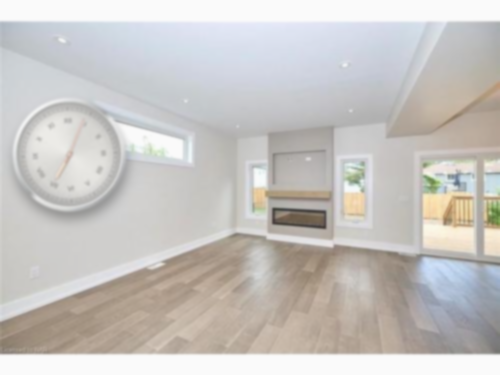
7:04
